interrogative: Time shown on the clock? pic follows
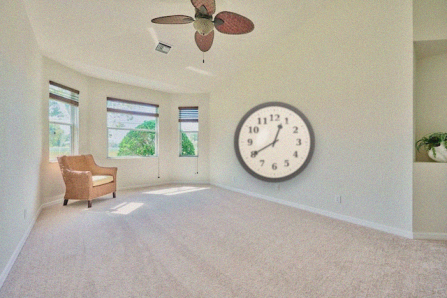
12:40
